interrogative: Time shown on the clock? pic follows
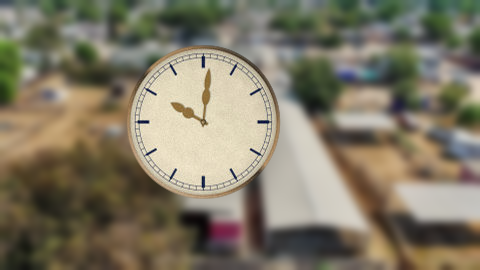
10:01
